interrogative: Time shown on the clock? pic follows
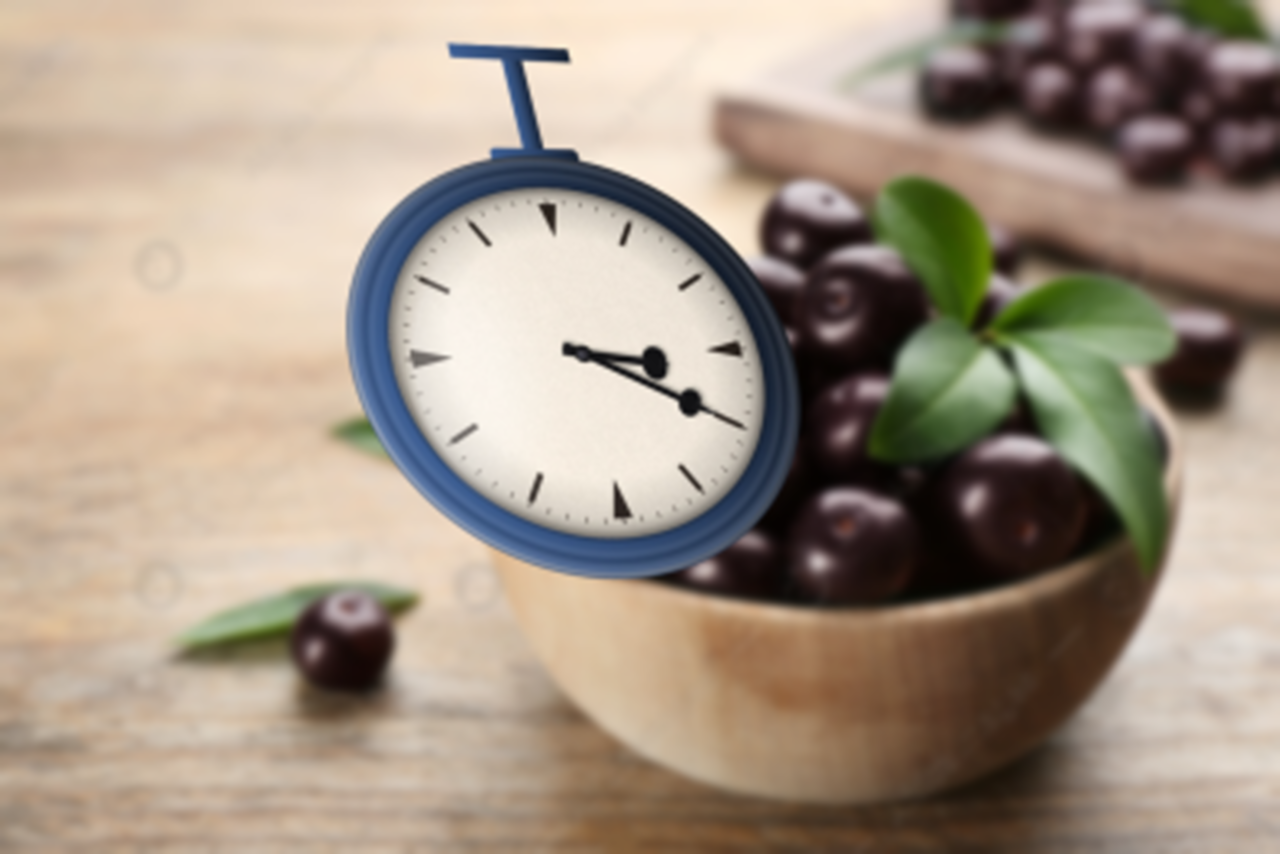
3:20
